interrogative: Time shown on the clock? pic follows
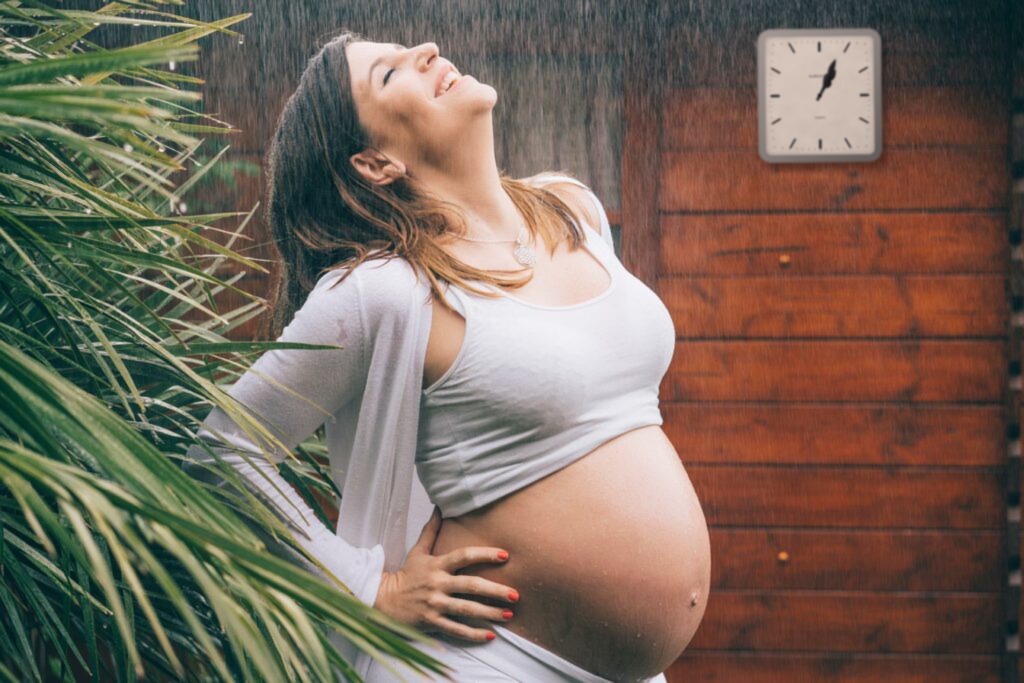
1:04
